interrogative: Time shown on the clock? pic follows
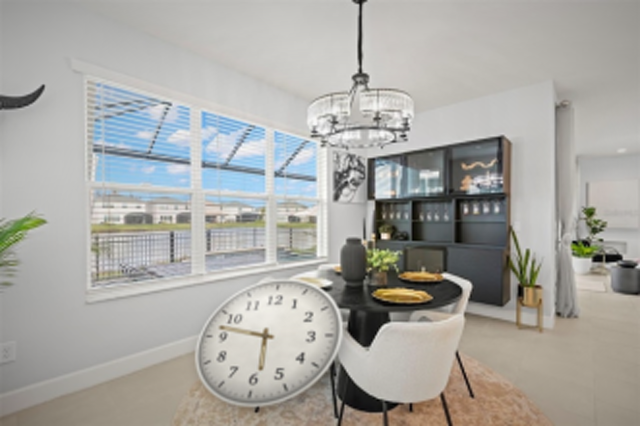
5:47
